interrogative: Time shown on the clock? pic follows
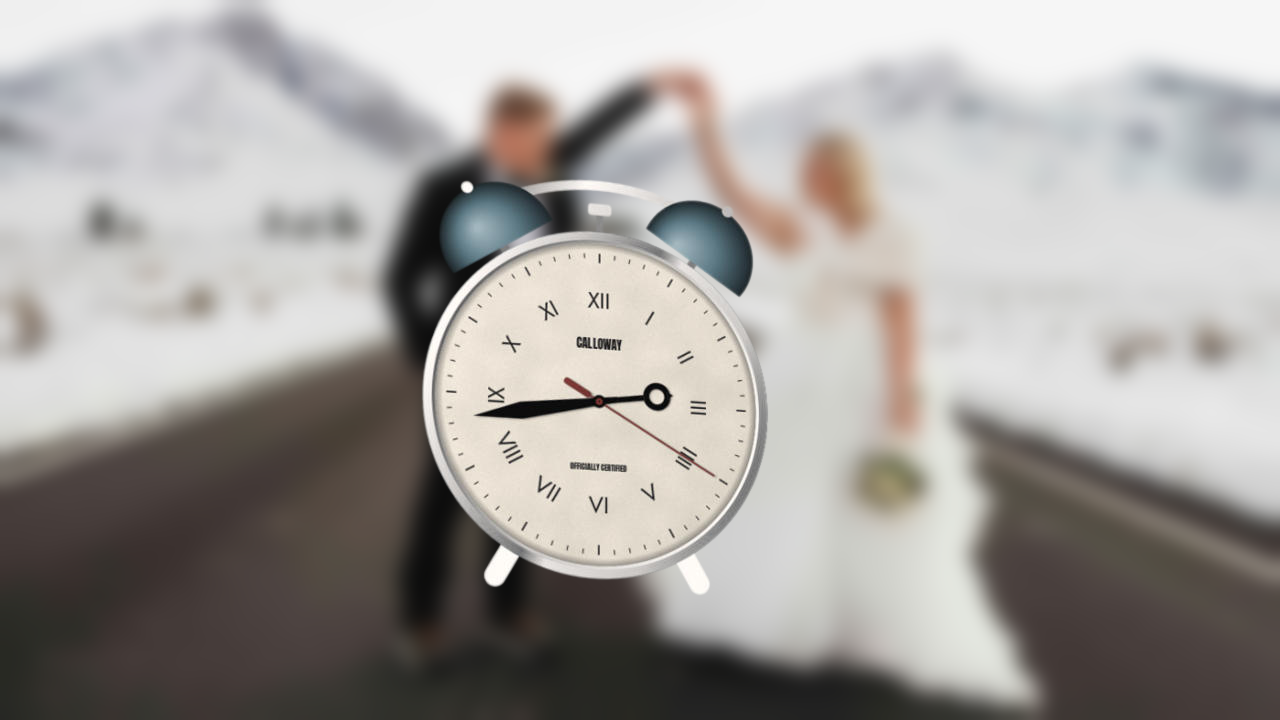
2:43:20
